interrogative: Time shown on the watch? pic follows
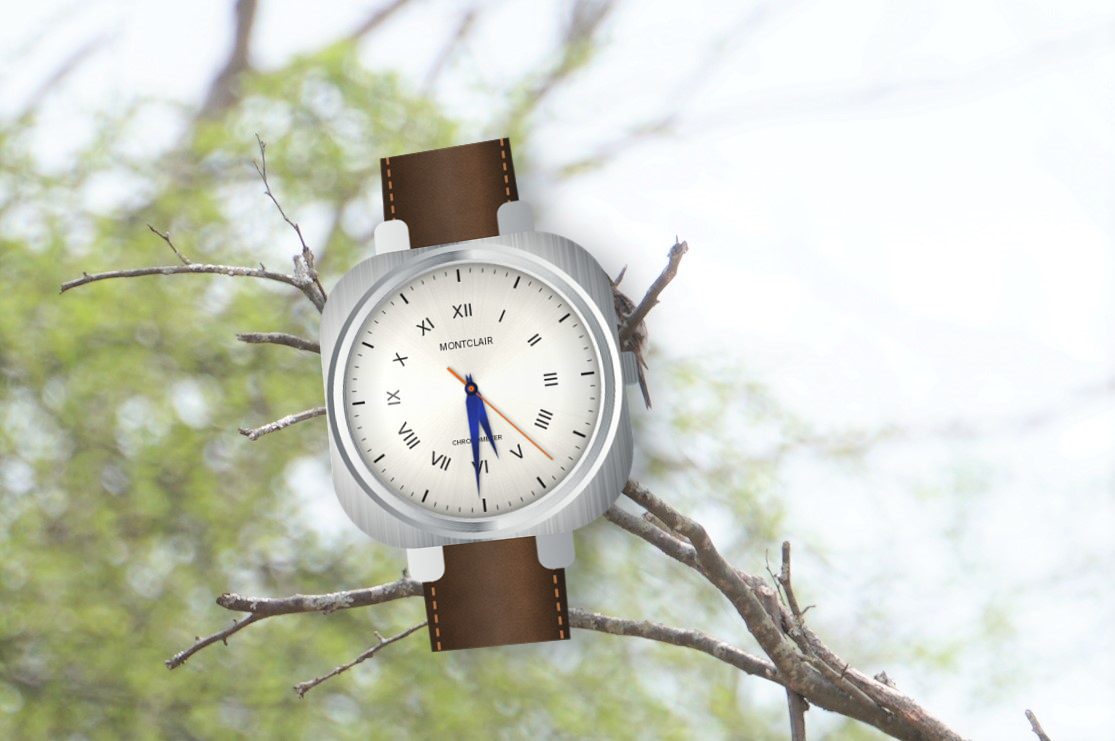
5:30:23
